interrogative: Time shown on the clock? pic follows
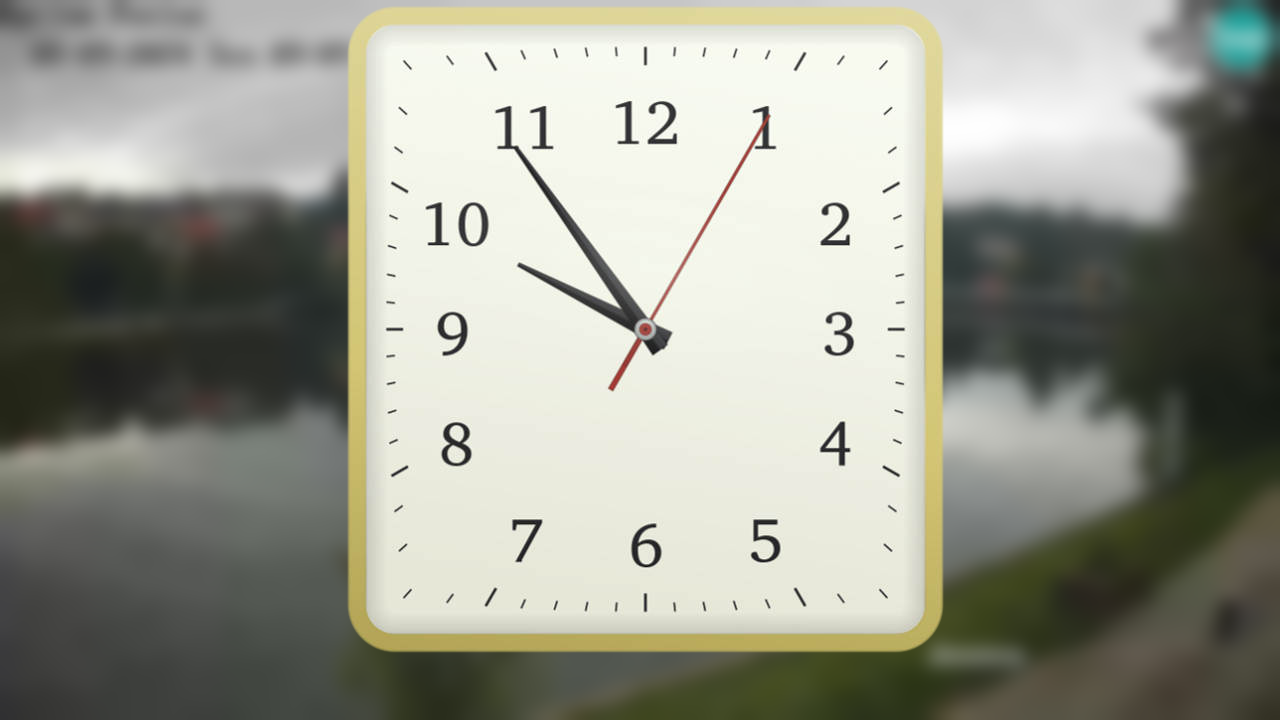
9:54:05
